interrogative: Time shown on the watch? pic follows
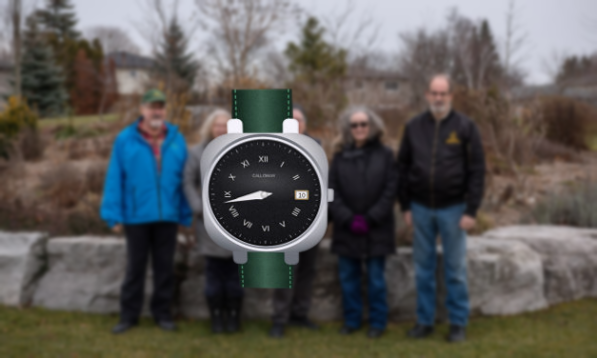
8:43
